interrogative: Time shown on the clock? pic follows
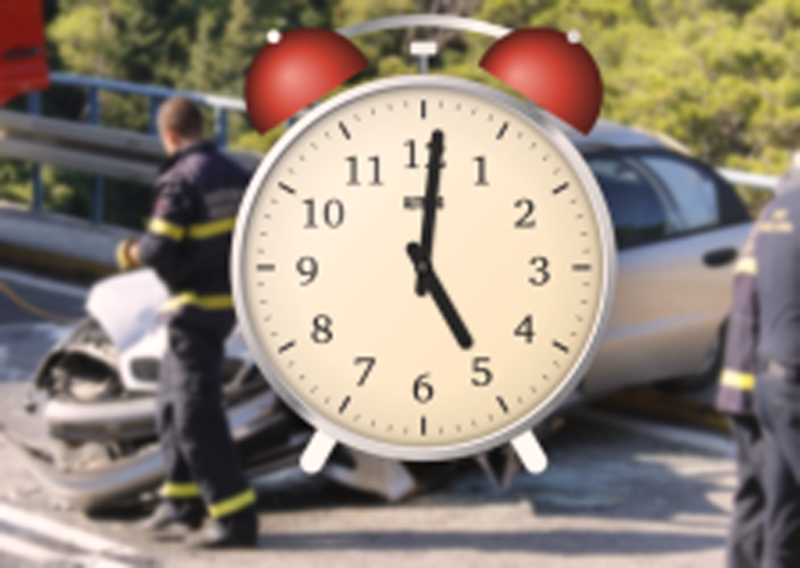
5:01
